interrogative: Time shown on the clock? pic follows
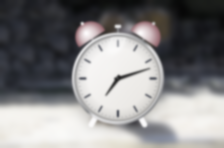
7:12
